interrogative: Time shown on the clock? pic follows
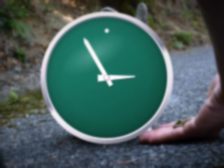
2:55
